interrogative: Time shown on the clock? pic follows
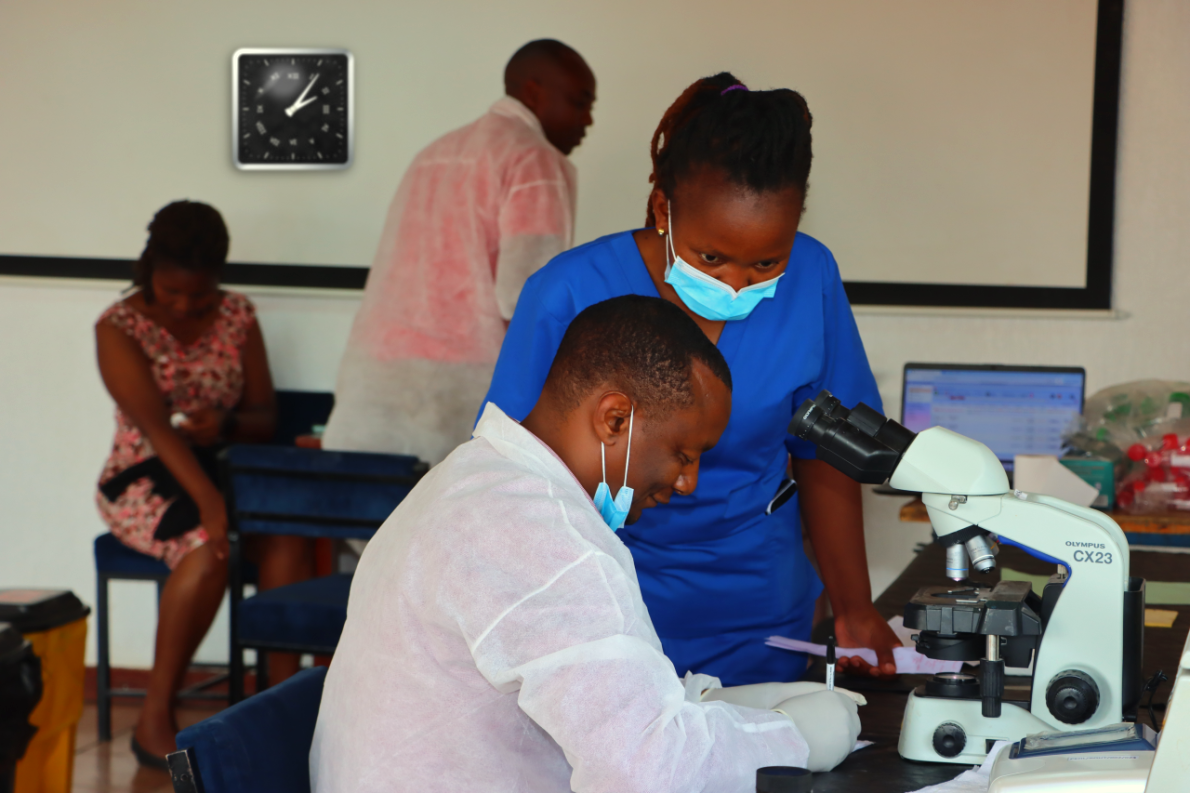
2:06
